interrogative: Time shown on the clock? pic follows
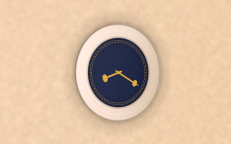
8:20
